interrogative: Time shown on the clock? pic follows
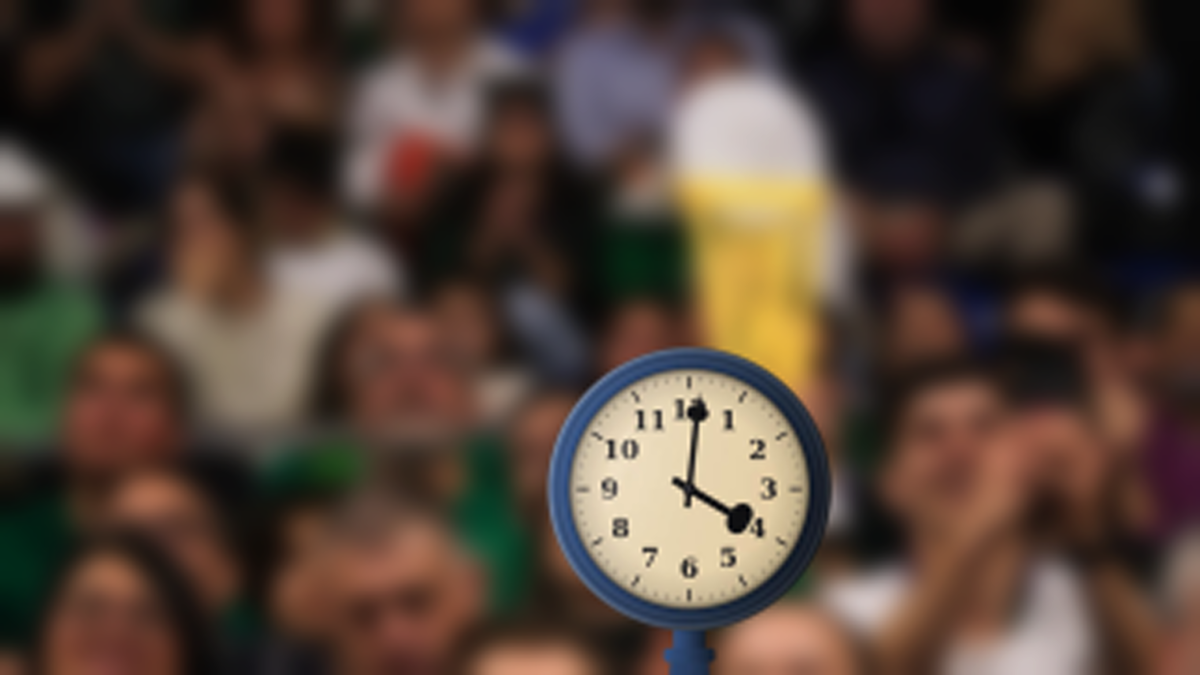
4:01
